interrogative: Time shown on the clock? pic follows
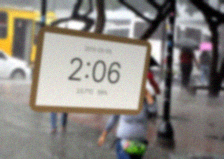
2:06
